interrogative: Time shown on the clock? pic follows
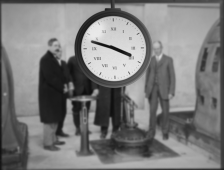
3:48
